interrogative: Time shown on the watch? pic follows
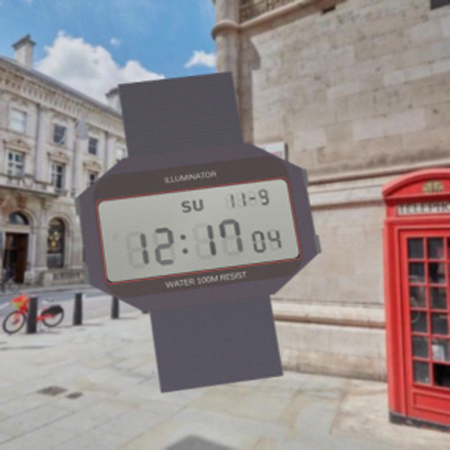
12:17:04
